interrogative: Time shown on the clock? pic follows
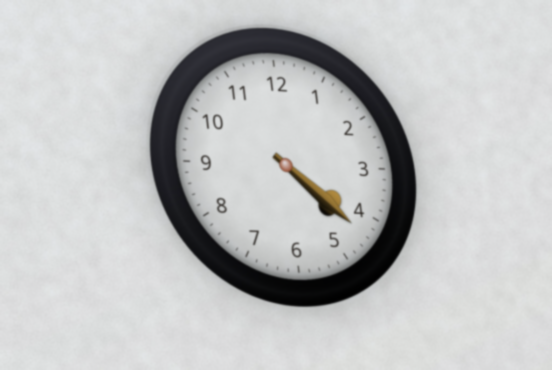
4:22
